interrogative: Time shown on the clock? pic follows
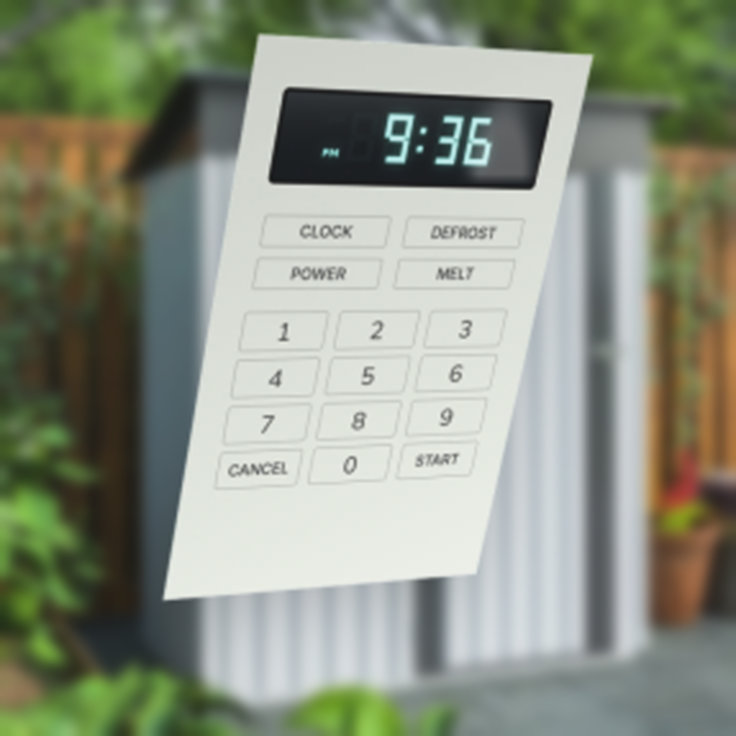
9:36
